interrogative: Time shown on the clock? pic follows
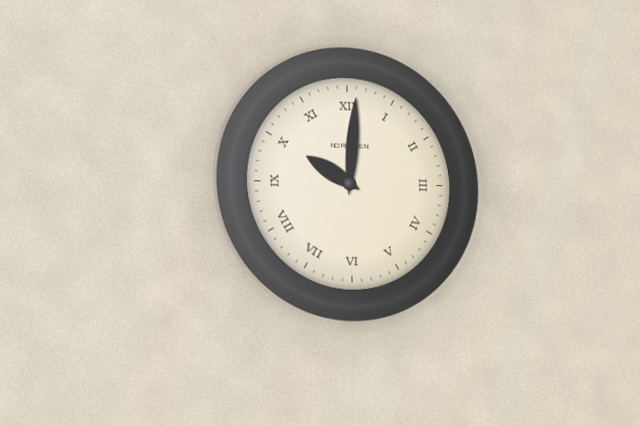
10:01
